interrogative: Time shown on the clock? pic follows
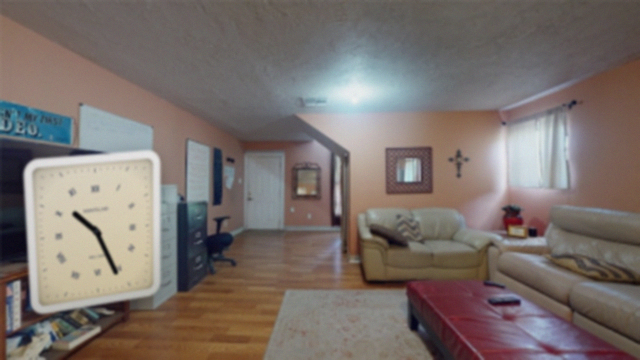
10:26
